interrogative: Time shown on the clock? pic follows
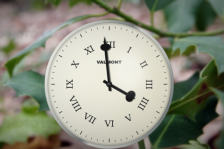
3:59
